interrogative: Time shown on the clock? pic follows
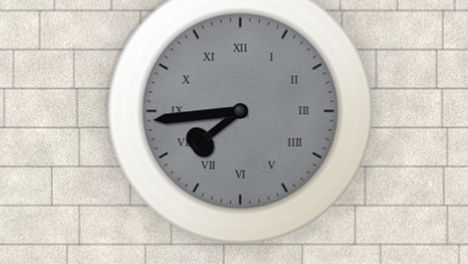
7:44
